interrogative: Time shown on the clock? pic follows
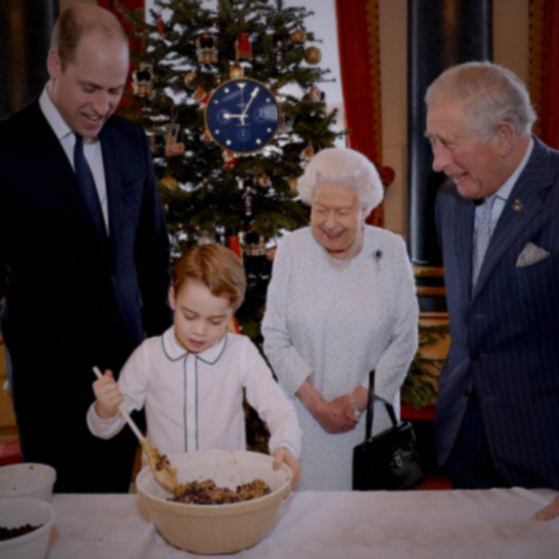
9:05
